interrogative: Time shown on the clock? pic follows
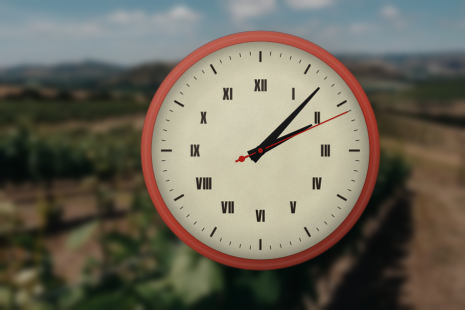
2:07:11
